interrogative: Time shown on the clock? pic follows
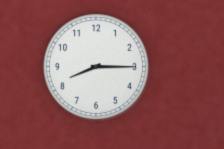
8:15
